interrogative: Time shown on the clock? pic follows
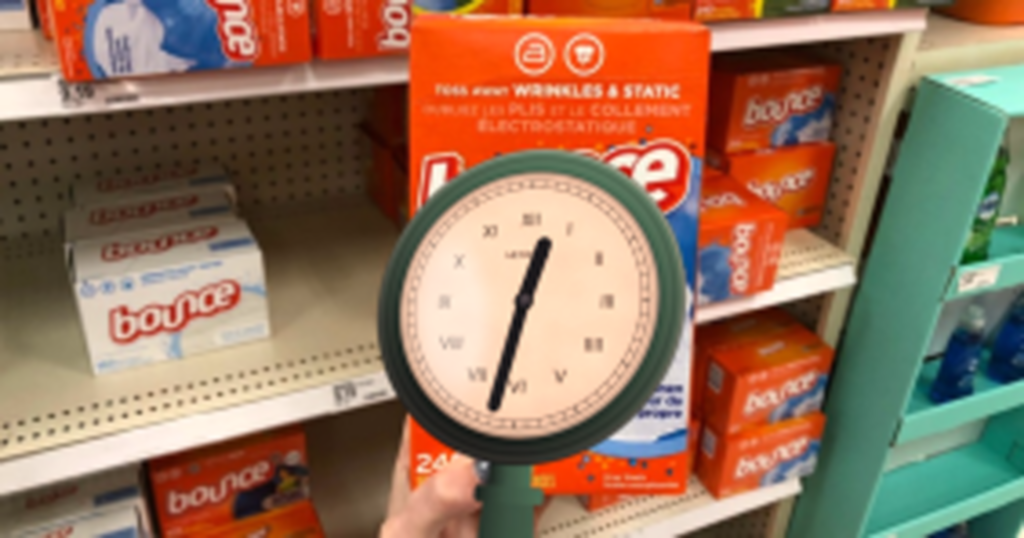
12:32
